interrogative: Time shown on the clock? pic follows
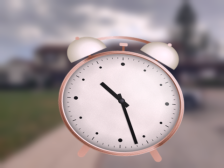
10:27
